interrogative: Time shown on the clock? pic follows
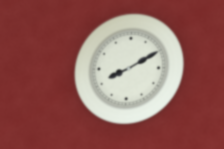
8:10
